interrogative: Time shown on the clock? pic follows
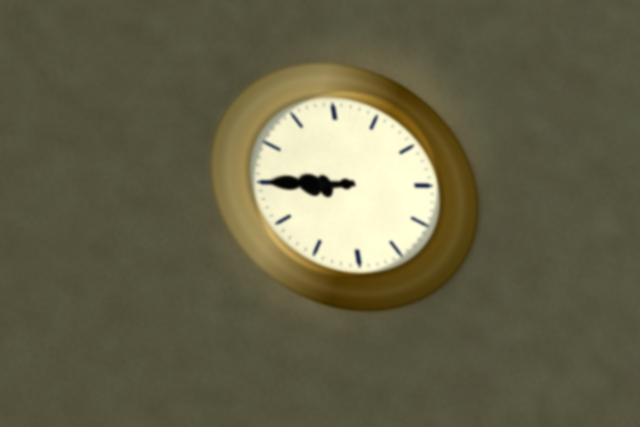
8:45
